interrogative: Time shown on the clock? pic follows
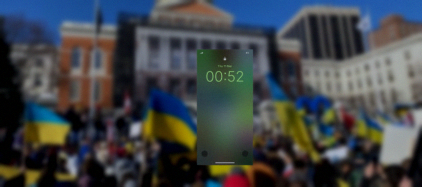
0:52
